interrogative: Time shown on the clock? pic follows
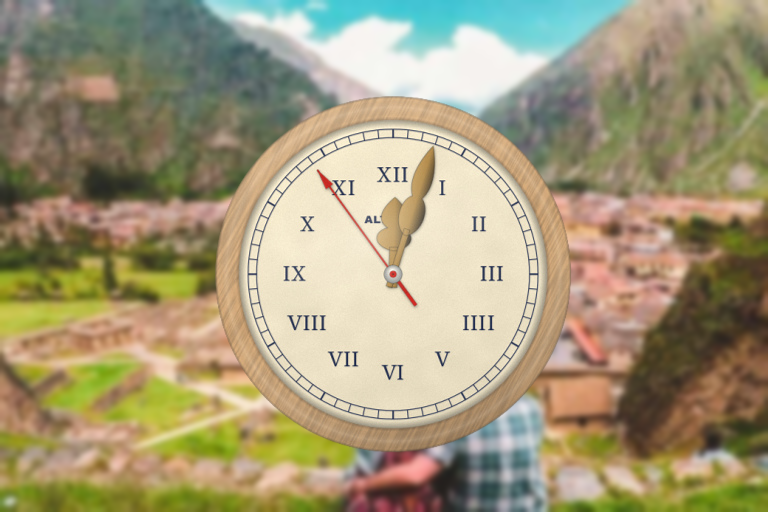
12:02:54
